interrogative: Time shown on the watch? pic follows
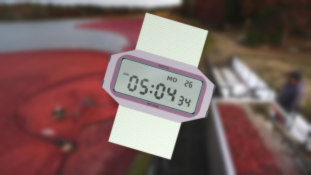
5:04:34
